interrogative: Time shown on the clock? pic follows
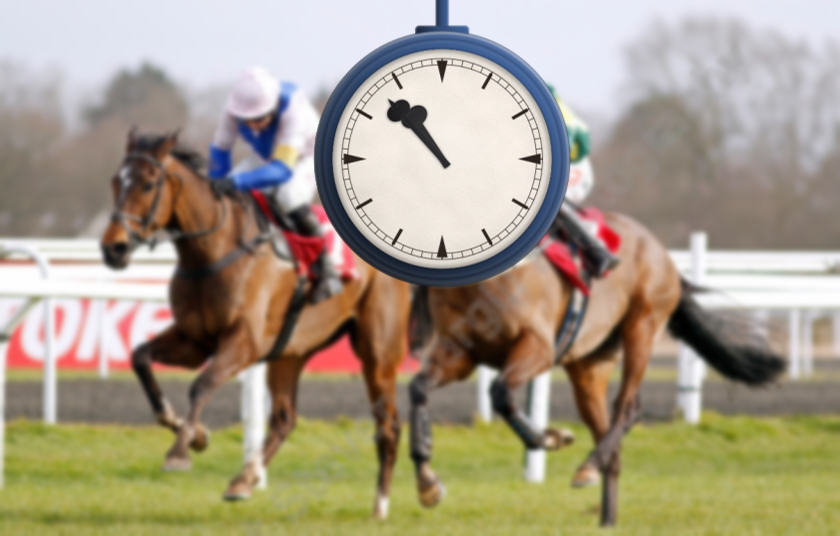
10:53
